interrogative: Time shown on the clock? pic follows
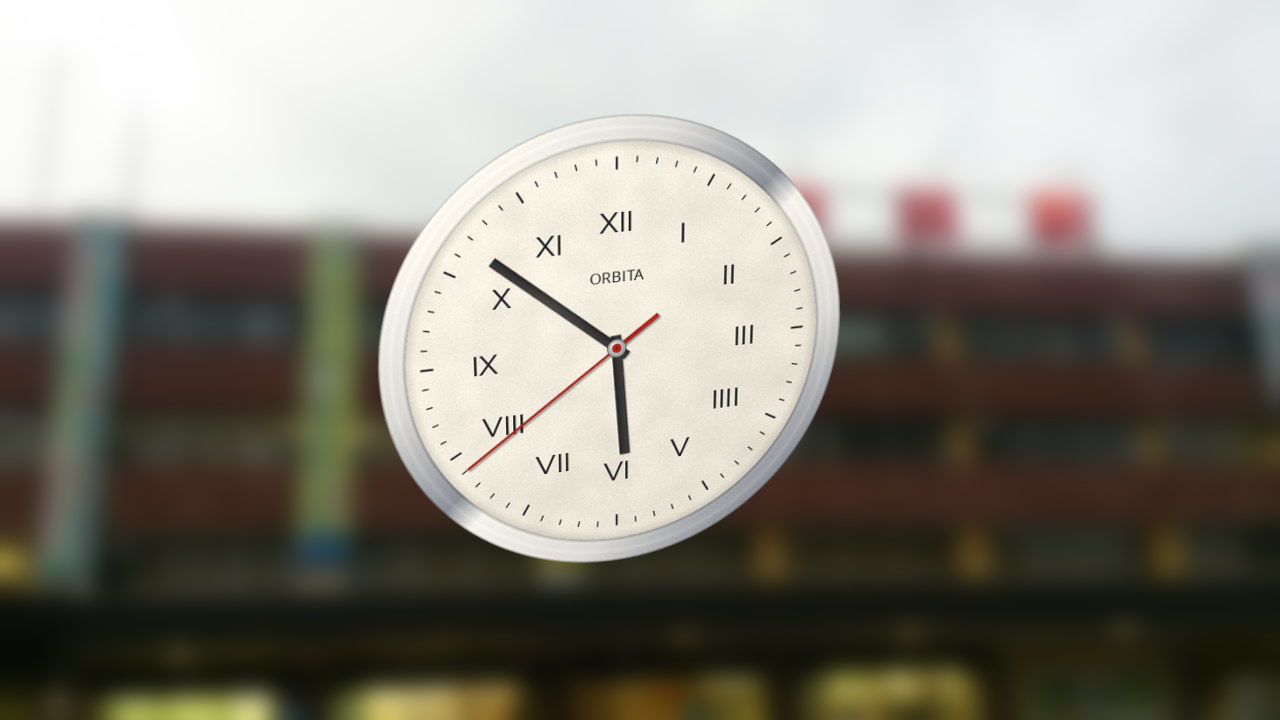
5:51:39
